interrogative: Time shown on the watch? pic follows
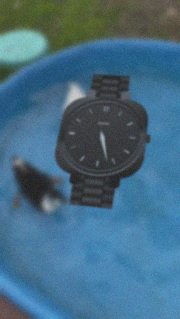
5:27
